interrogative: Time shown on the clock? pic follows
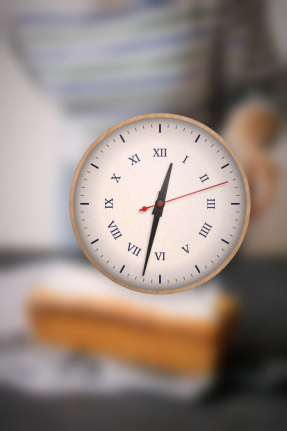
12:32:12
